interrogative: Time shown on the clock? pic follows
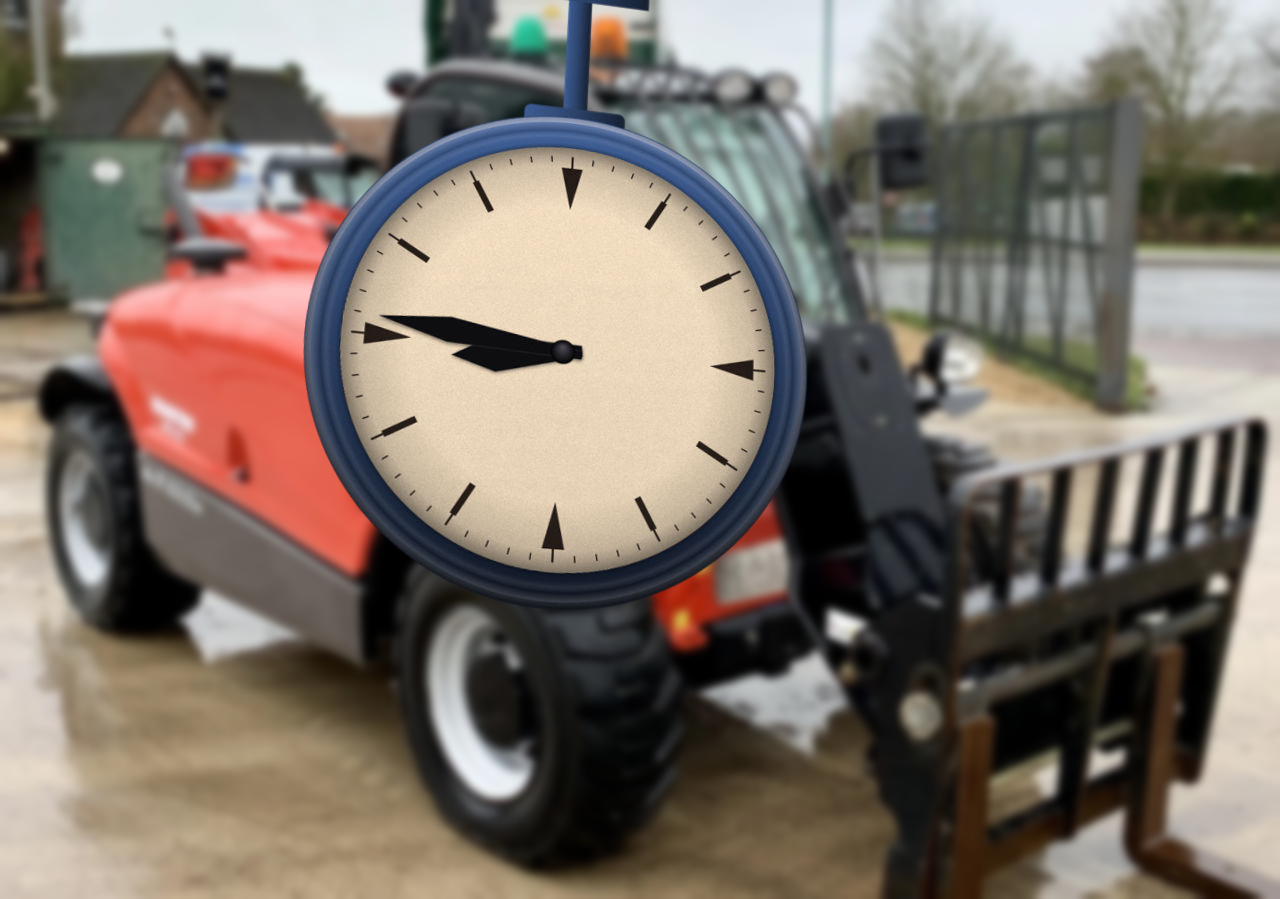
8:46
